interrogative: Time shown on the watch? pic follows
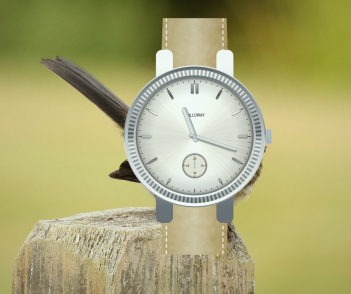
11:18
